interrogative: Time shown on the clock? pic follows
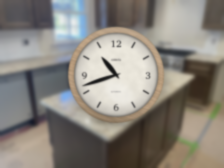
10:42
